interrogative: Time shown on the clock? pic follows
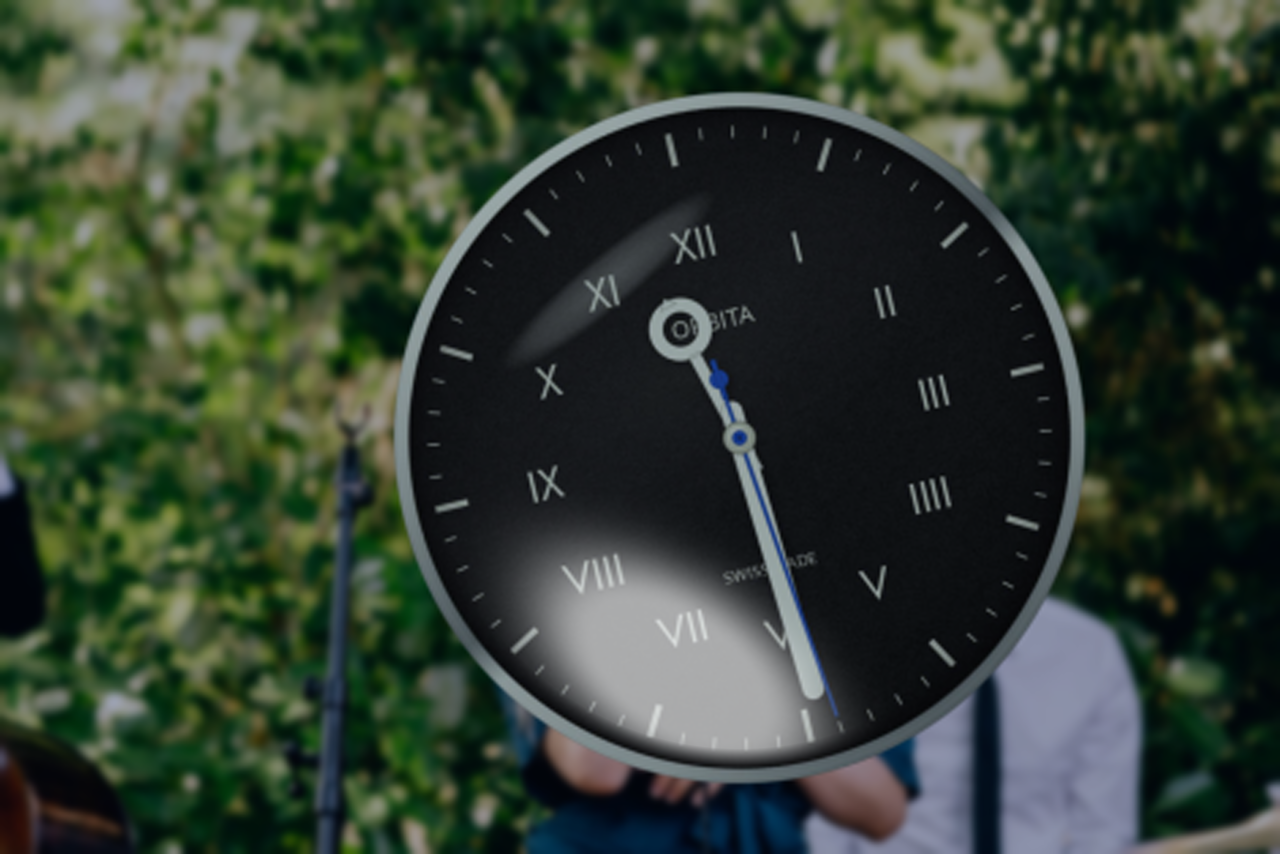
11:29:29
